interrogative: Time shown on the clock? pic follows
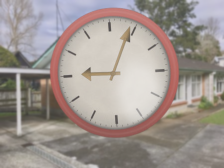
9:04
